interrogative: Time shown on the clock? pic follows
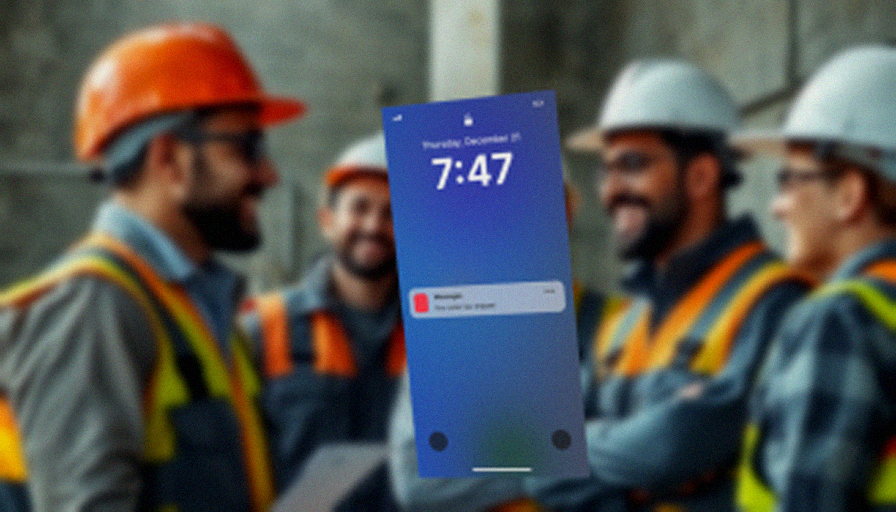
7:47
